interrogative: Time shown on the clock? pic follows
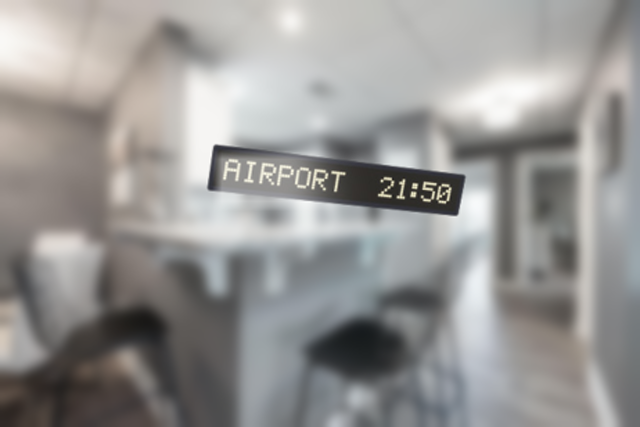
21:50
